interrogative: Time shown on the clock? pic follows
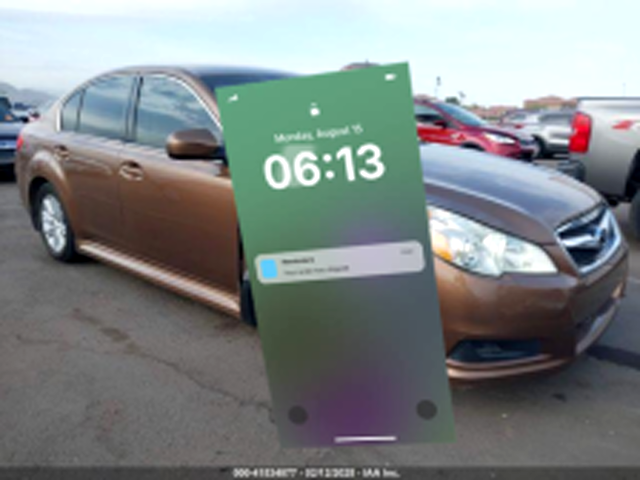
6:13
